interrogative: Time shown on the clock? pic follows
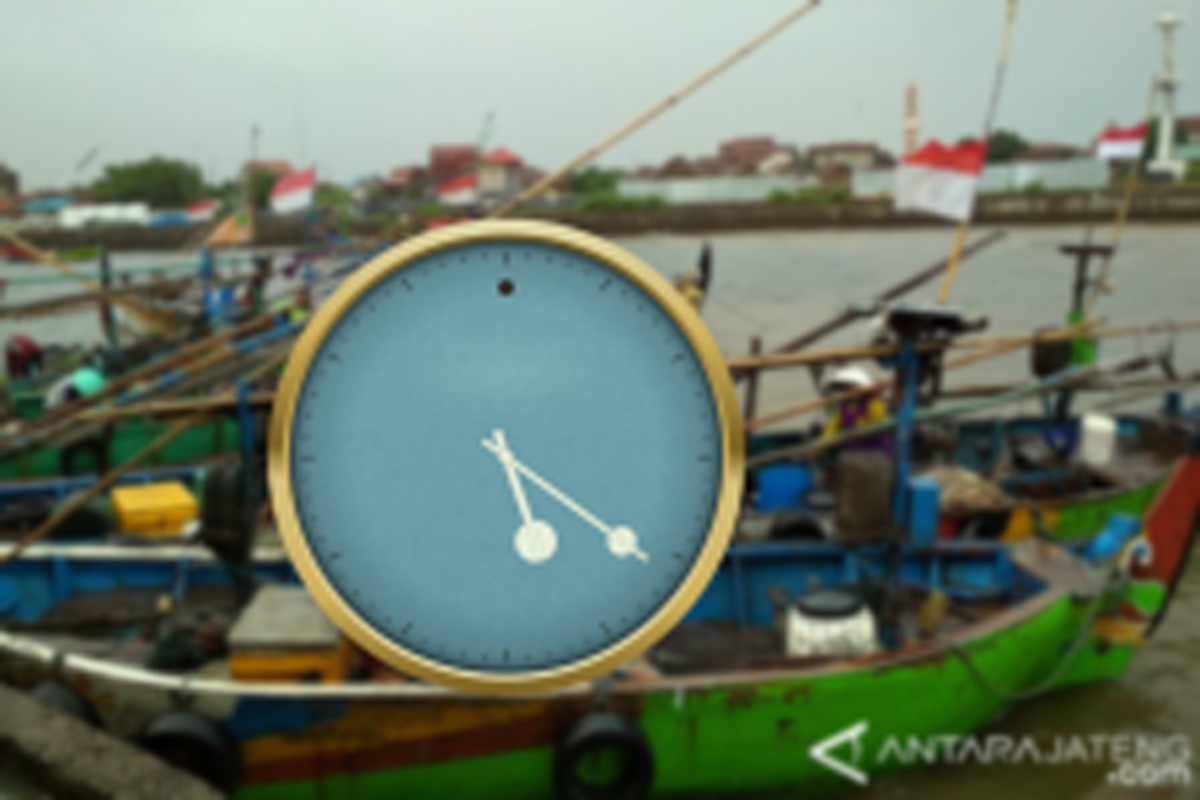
5:21
